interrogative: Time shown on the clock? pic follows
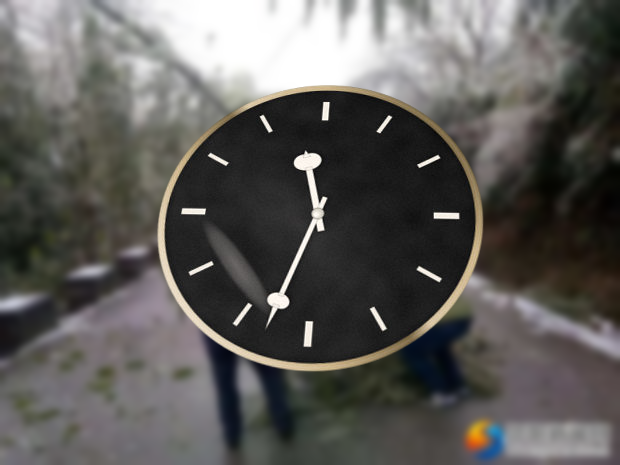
11:33
